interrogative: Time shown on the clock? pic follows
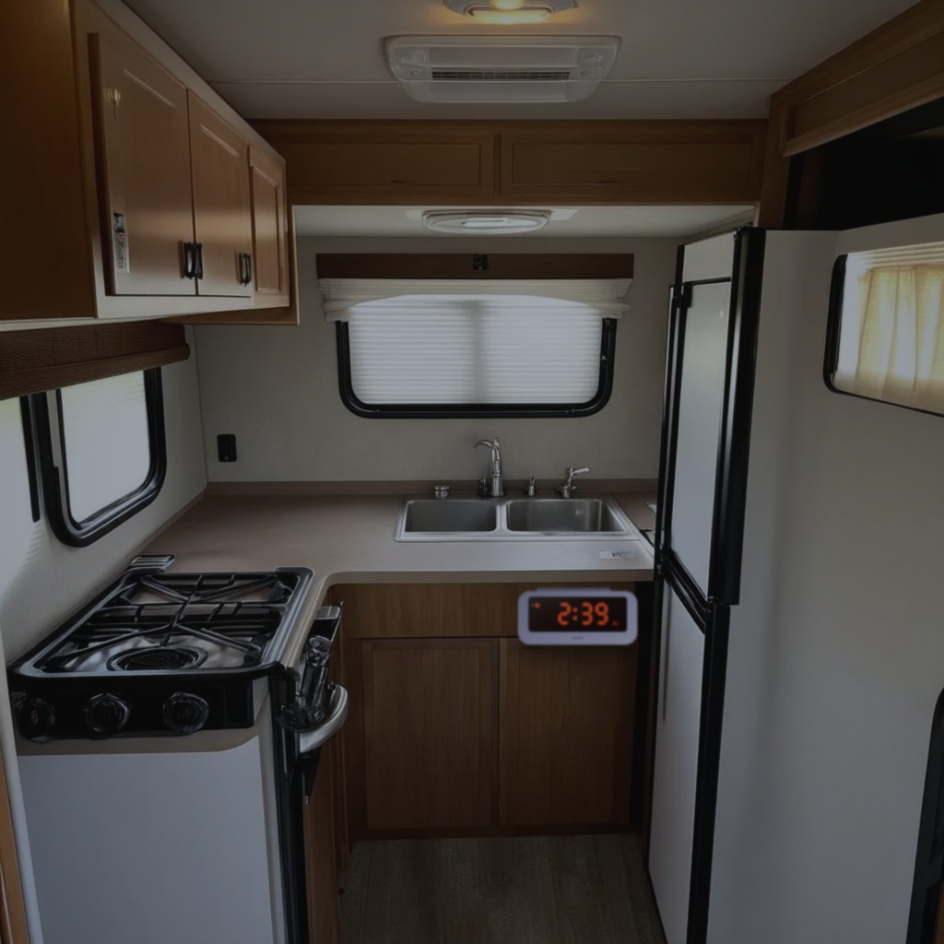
2:39
